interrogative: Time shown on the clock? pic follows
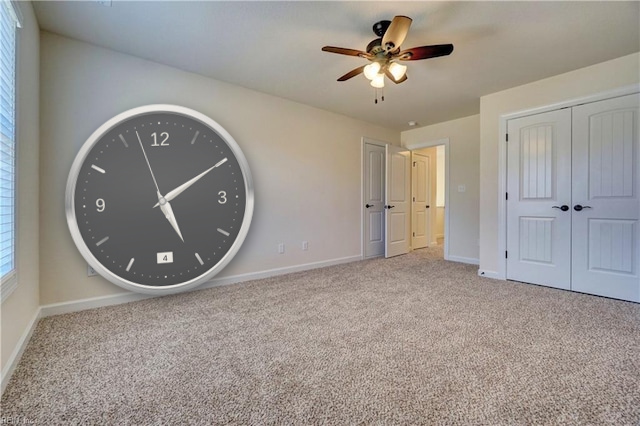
5:09:57
